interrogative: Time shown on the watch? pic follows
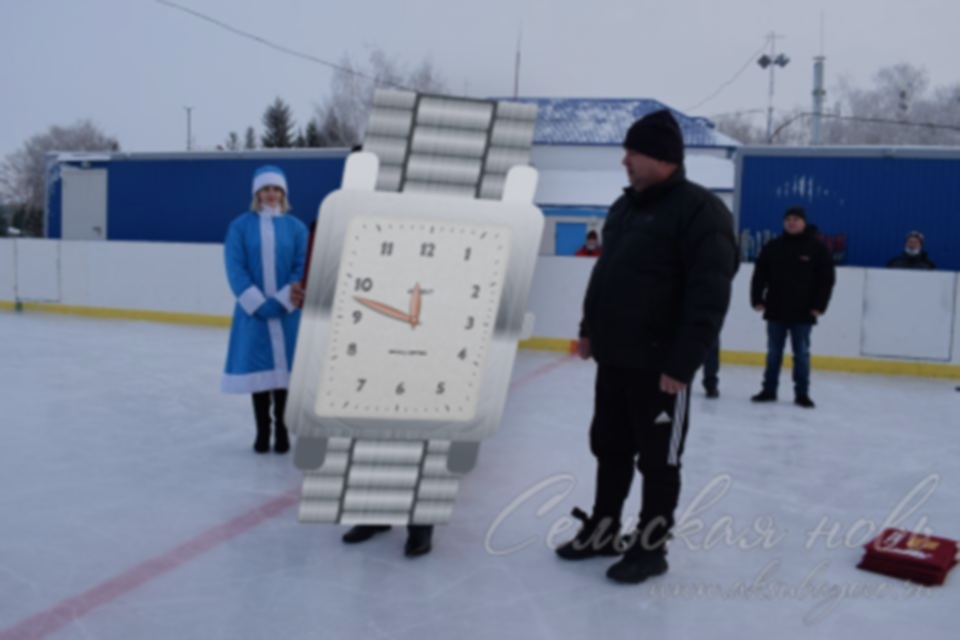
11:48
